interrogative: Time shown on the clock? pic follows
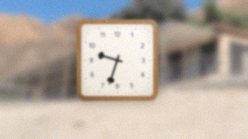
9:33
